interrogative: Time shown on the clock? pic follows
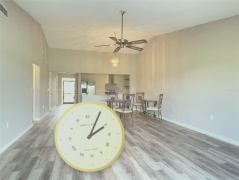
2:05
